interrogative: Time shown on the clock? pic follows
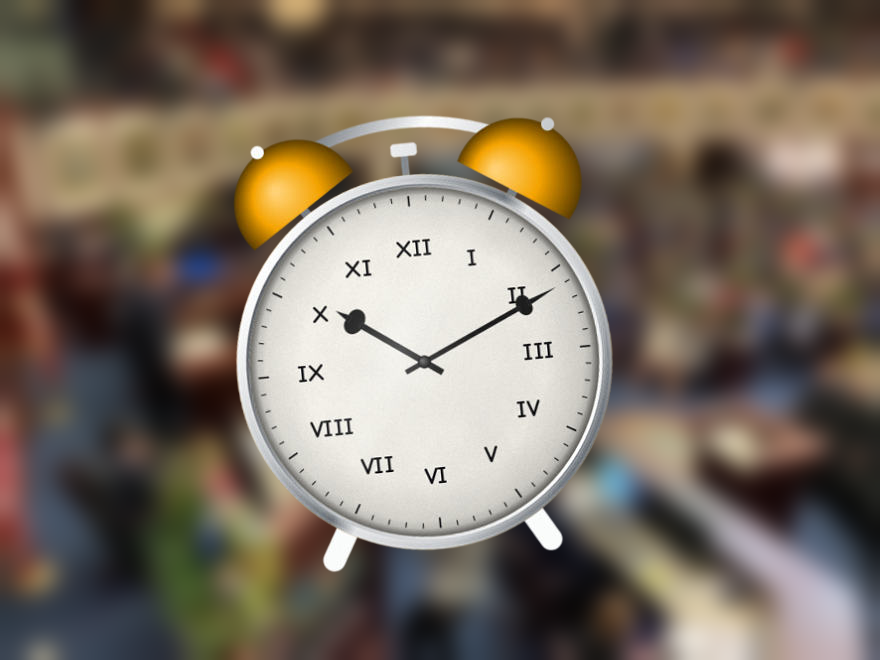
10:11
